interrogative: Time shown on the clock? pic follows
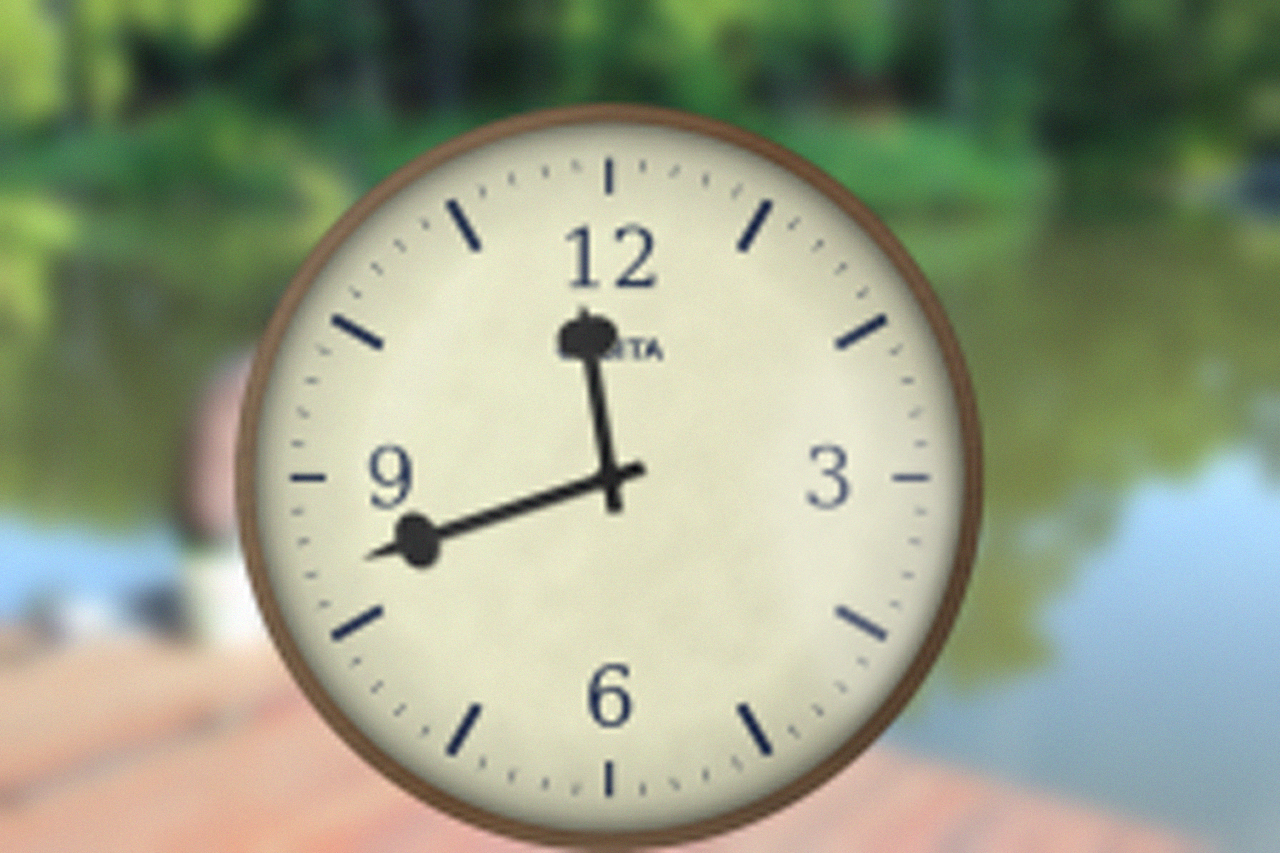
11:42
